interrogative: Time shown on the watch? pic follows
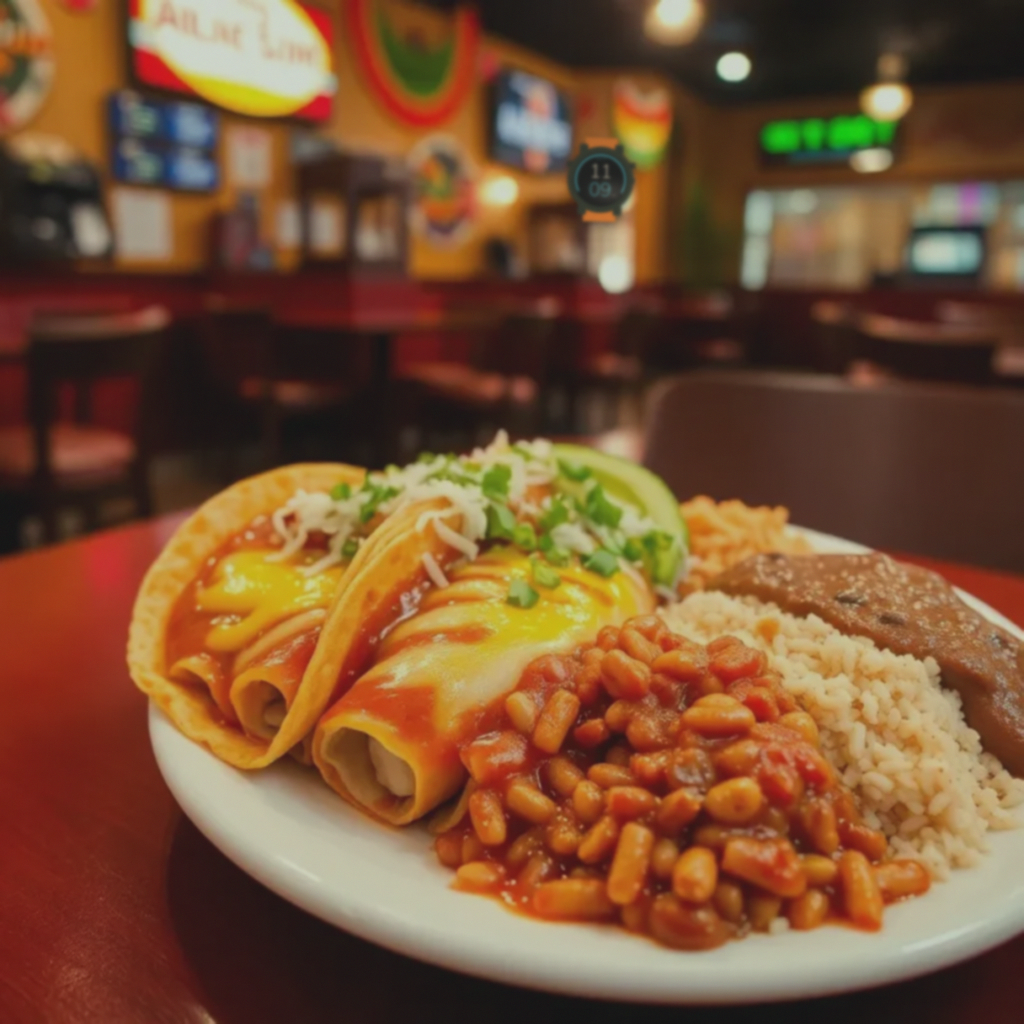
11:09
